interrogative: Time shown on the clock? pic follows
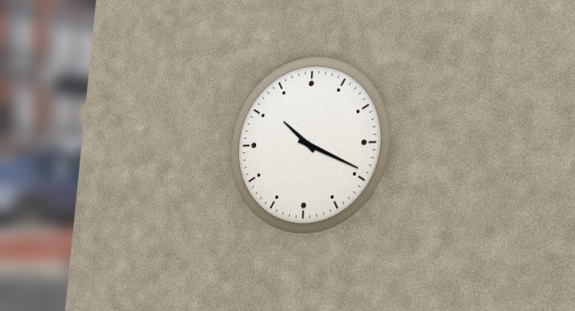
10:19
